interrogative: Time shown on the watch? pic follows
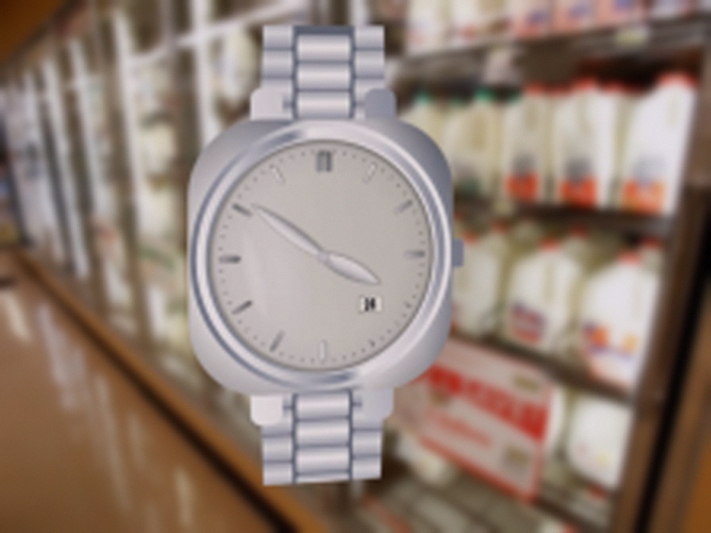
3:51
